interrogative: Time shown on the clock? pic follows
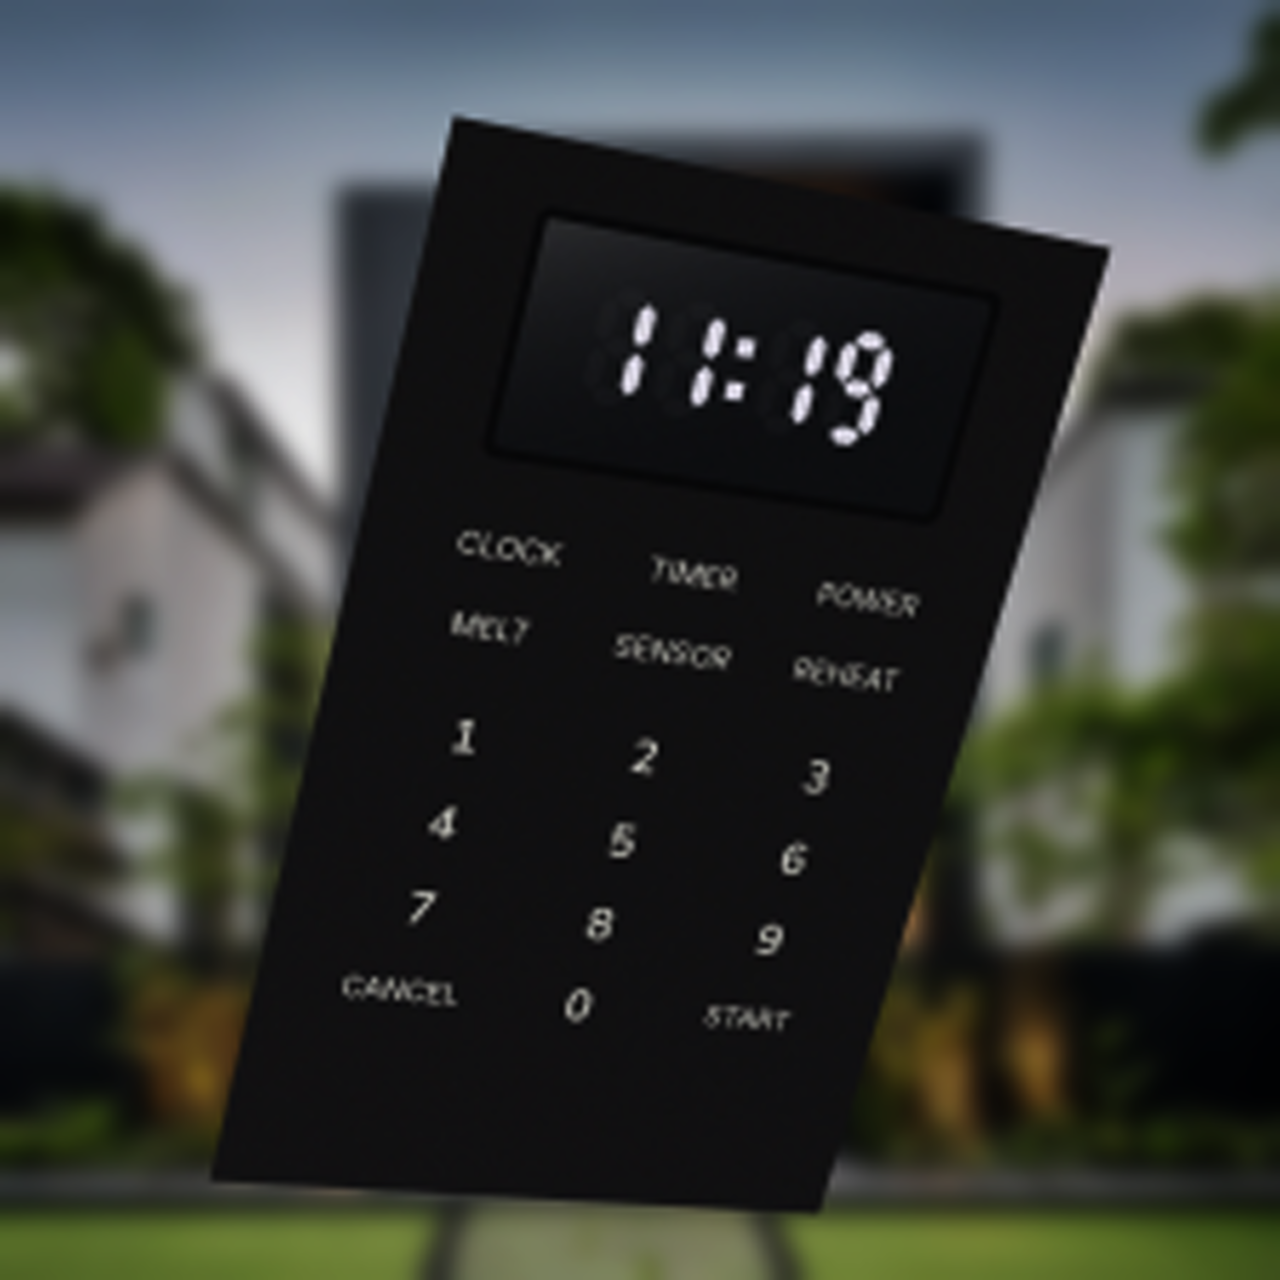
11:19
